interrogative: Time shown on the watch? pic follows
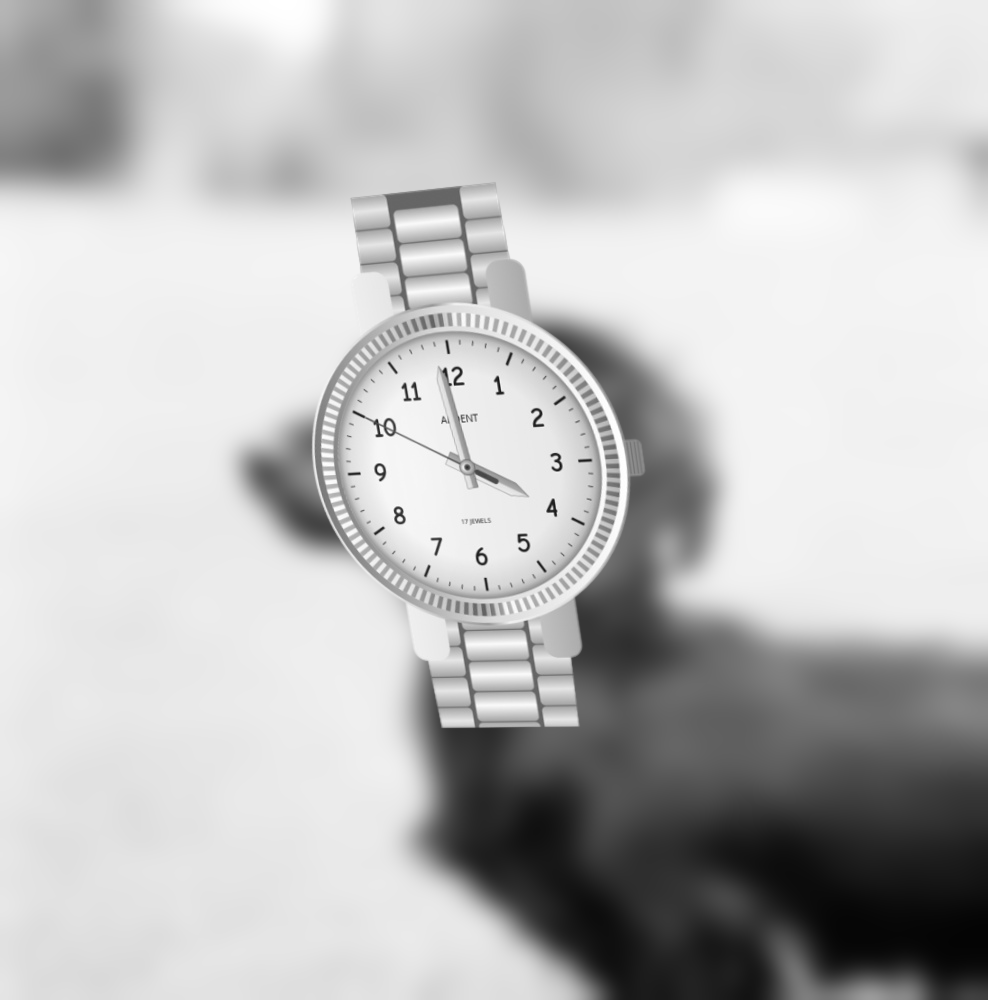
3:58:50
